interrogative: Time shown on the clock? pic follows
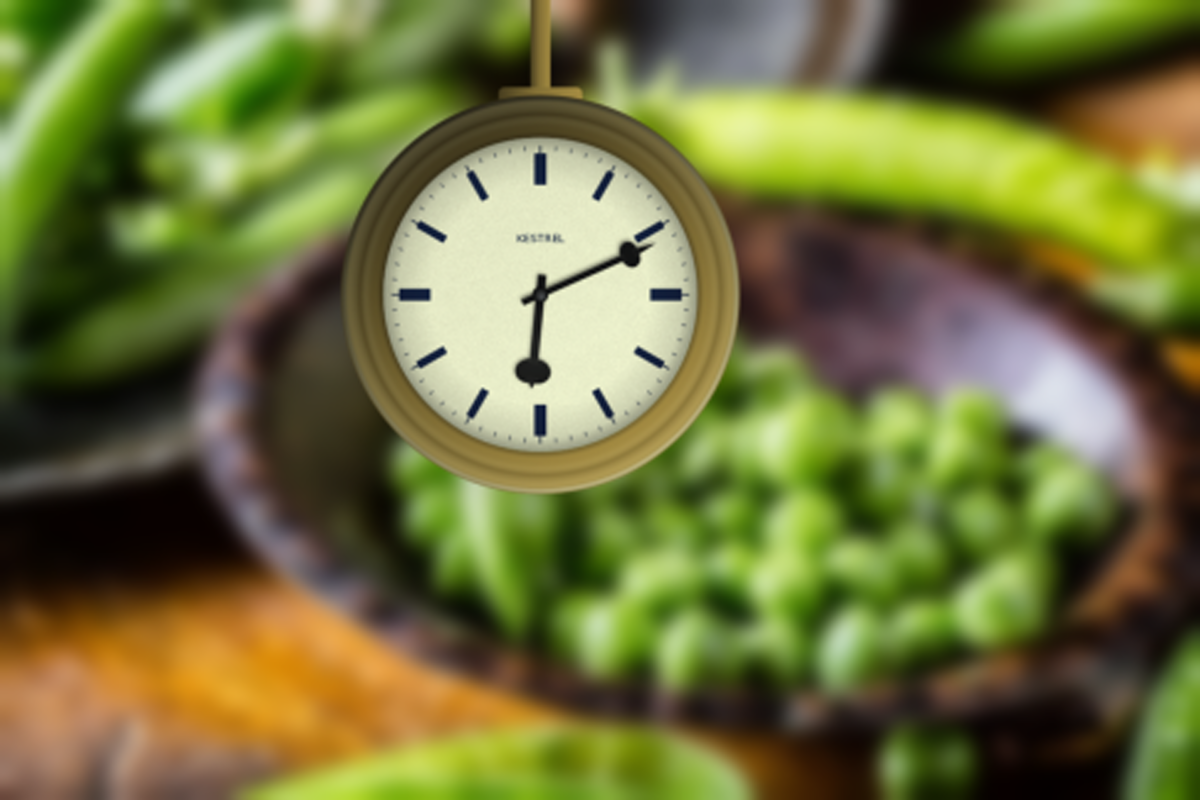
6:11
